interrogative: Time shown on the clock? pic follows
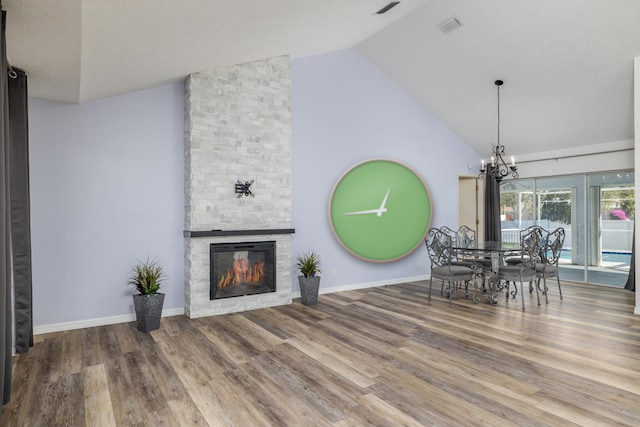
12:44
